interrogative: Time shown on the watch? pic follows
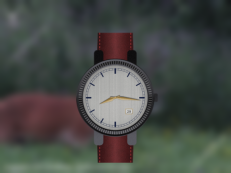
8:16
